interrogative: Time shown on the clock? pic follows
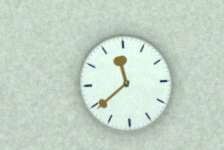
11:39
